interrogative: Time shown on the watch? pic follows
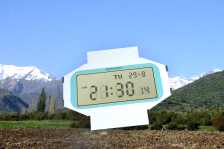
21:30:14
